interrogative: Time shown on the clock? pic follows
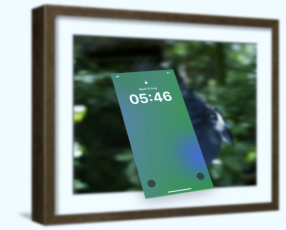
5:46
